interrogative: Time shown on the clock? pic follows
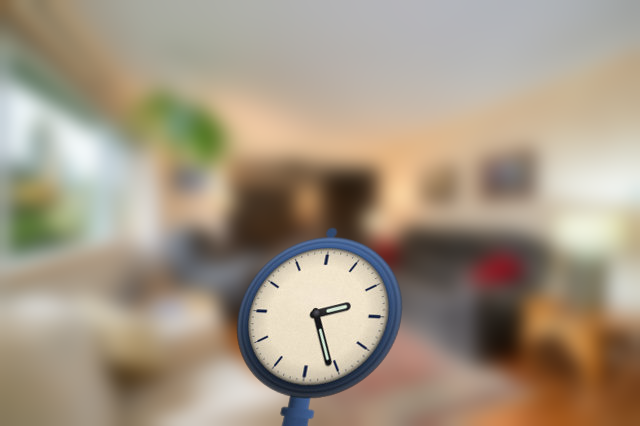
2:26
